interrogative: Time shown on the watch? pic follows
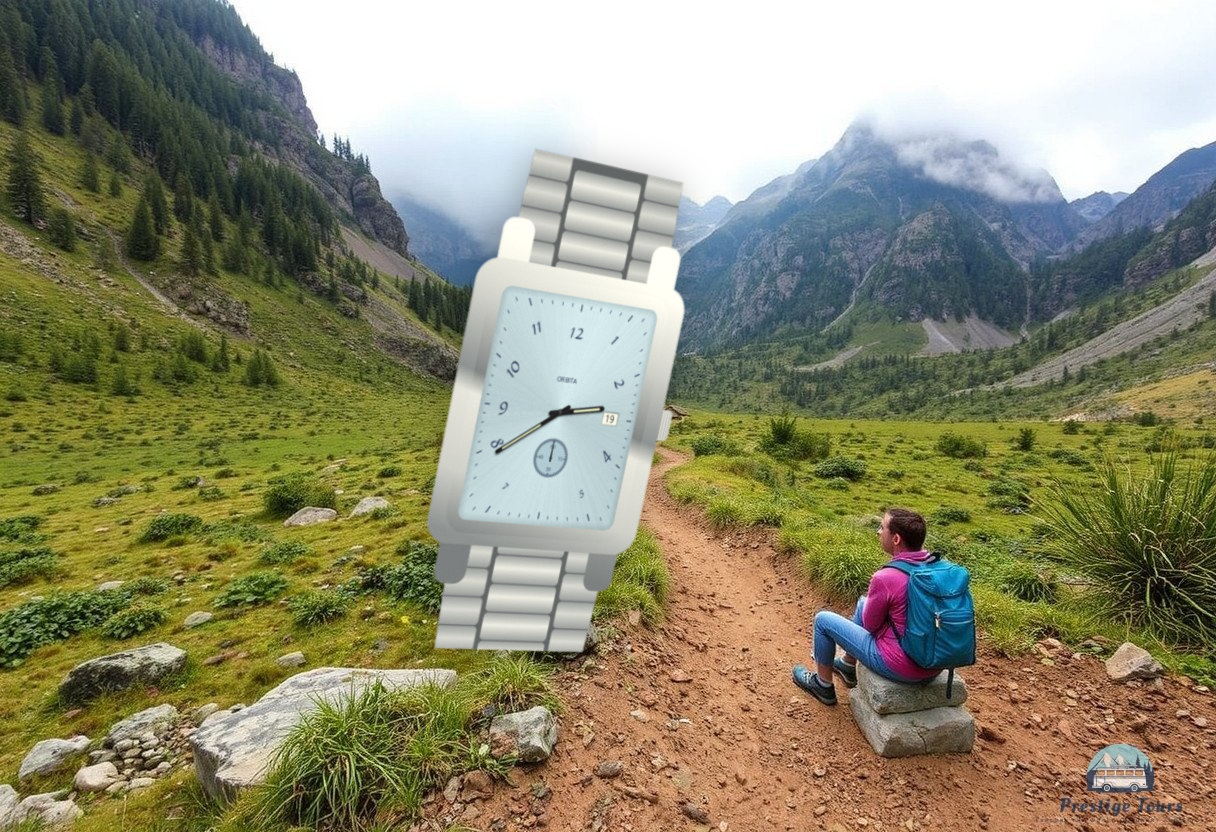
2:39
